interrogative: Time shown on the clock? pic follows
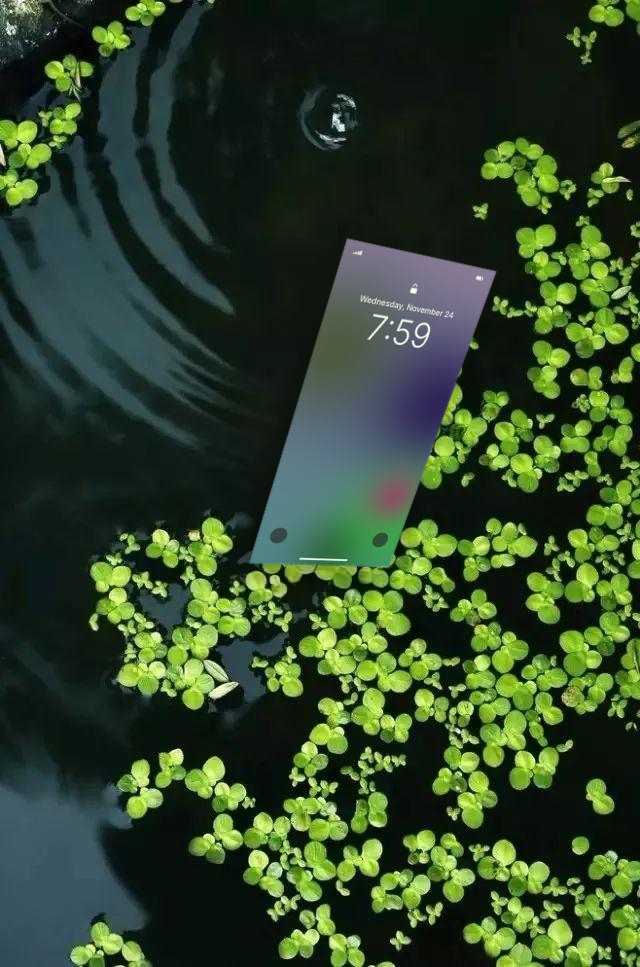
7:59
